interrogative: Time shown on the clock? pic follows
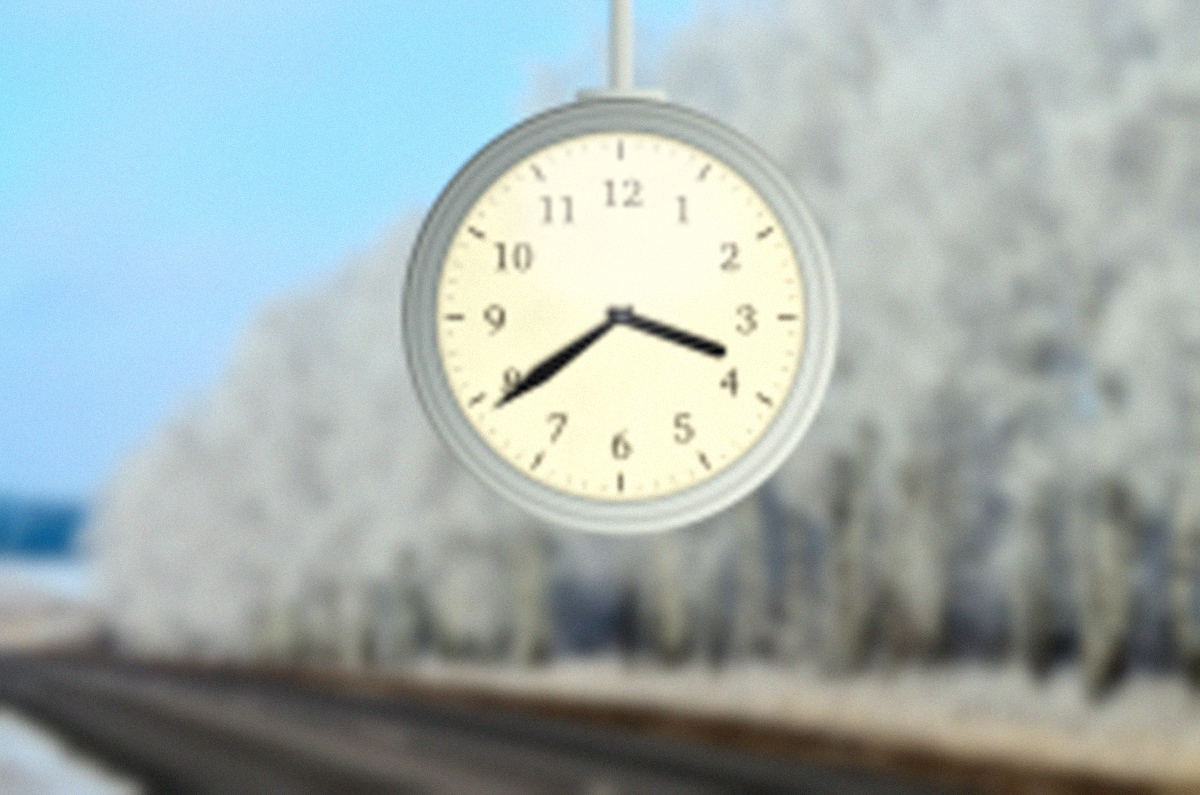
3:39
